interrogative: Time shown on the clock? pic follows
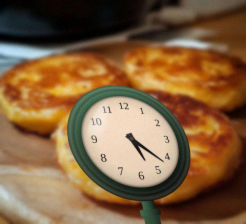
5:22
